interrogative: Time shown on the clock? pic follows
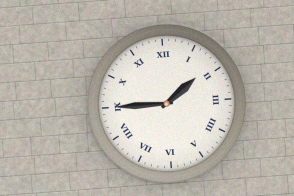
1:45
